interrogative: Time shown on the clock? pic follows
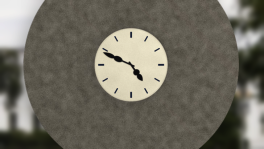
4:49
